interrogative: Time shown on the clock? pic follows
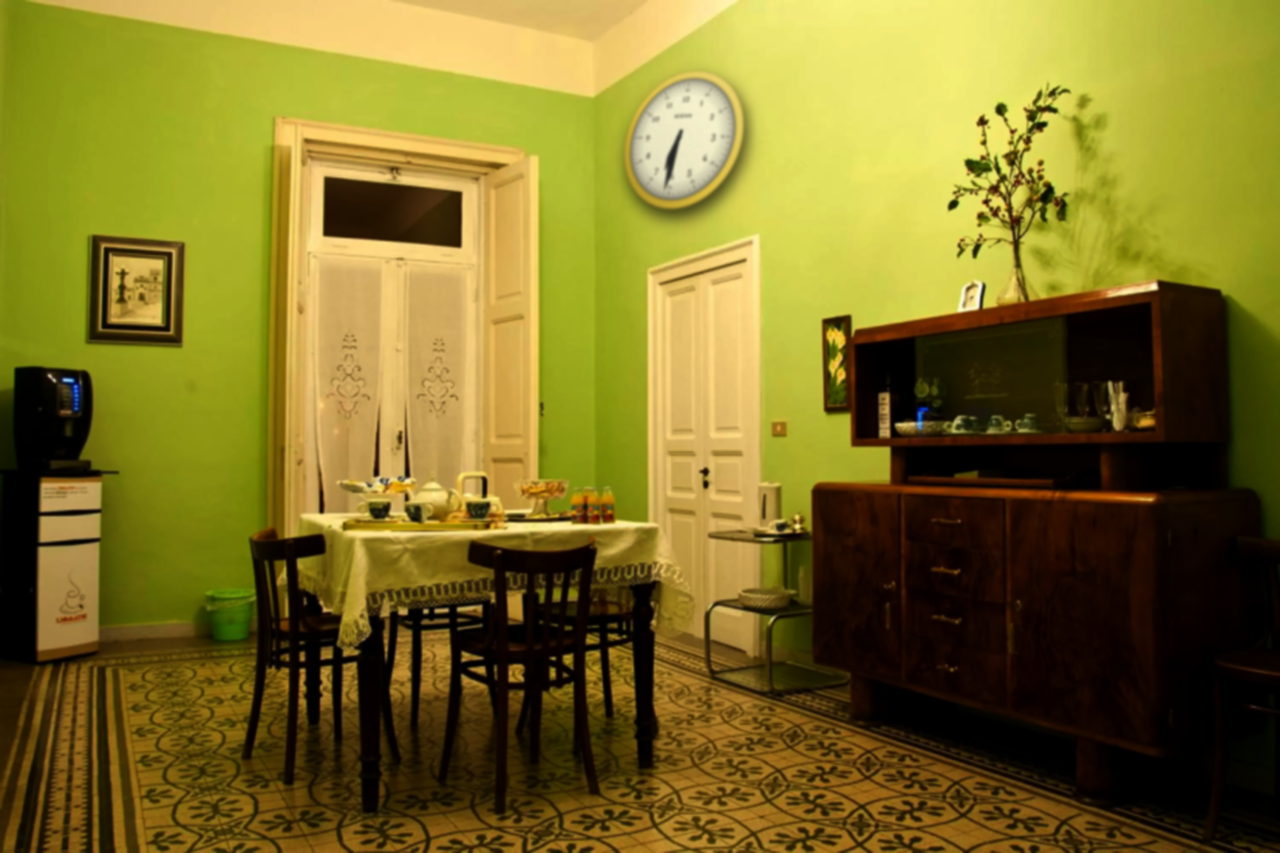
6:31
